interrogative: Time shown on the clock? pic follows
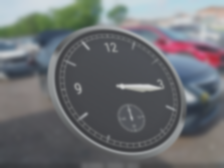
3:16
